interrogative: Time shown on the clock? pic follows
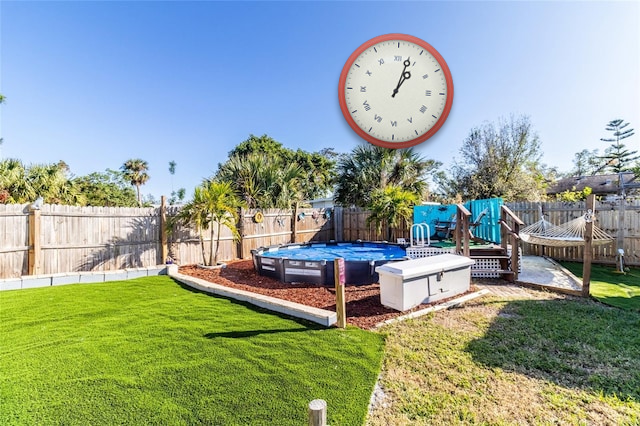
1:03
